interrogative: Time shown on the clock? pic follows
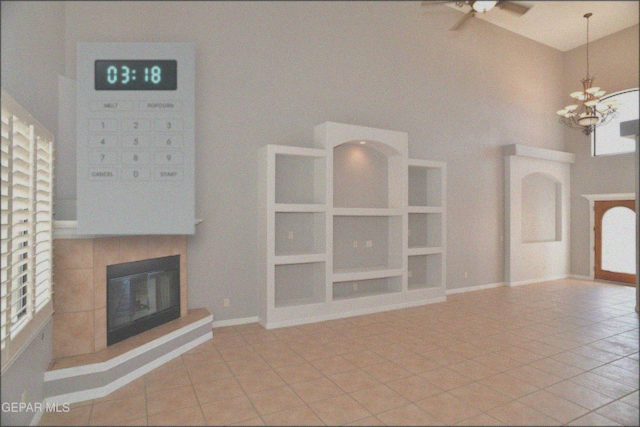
3:18
